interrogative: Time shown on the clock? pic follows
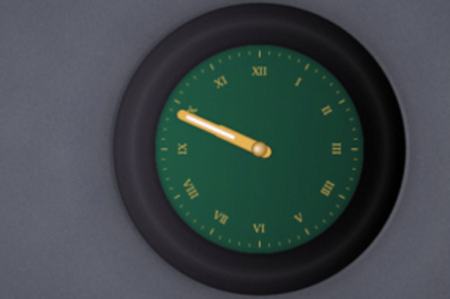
9:49
